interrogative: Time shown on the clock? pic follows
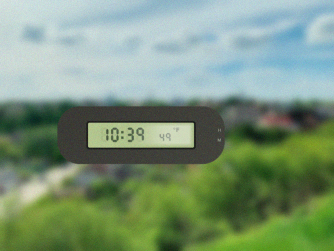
10:39
